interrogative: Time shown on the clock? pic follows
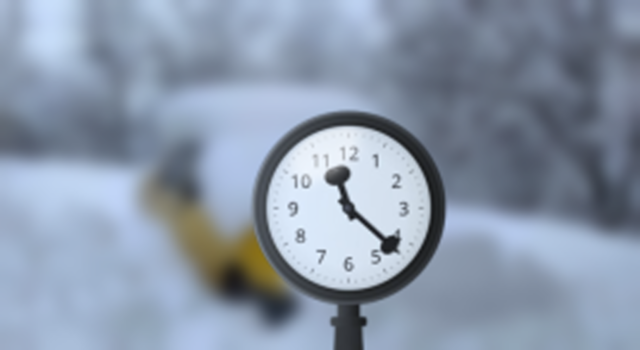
11:22
